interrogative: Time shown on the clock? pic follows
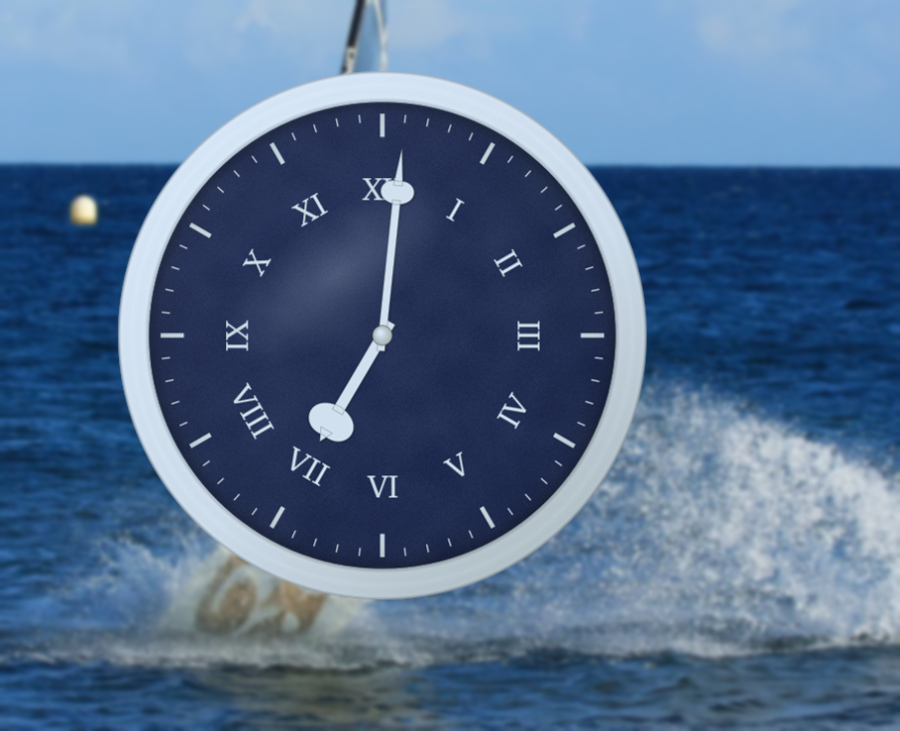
7:01
